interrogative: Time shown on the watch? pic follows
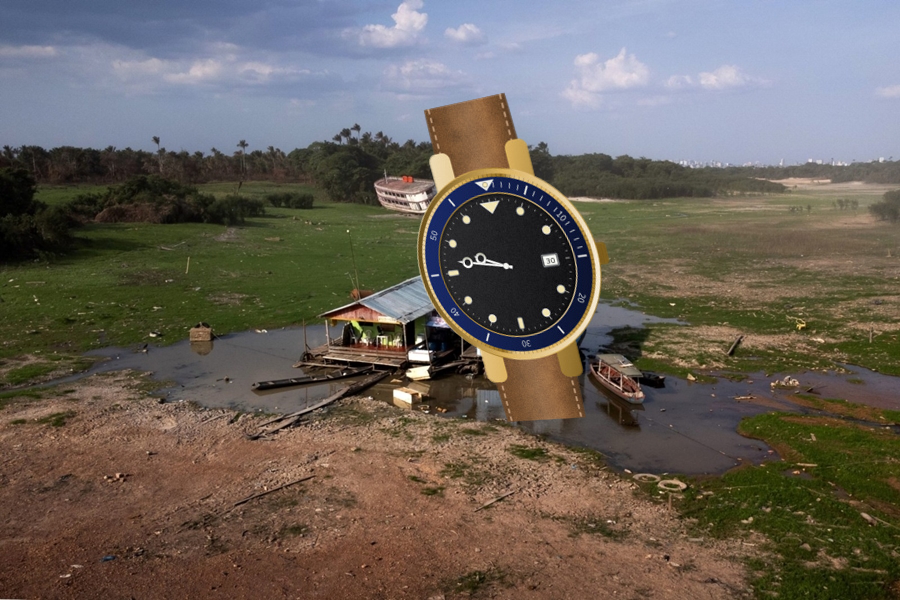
9:47
